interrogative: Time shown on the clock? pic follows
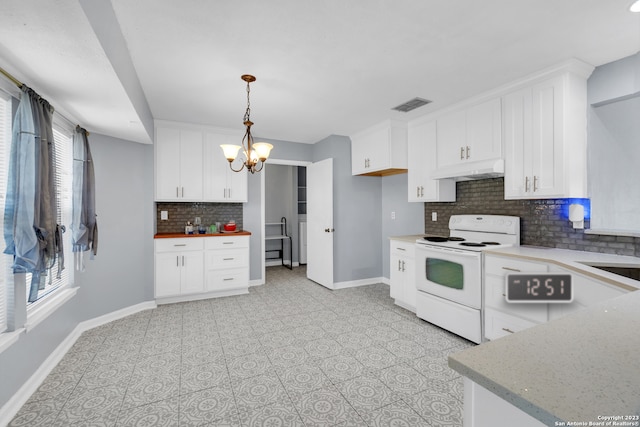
12:51
